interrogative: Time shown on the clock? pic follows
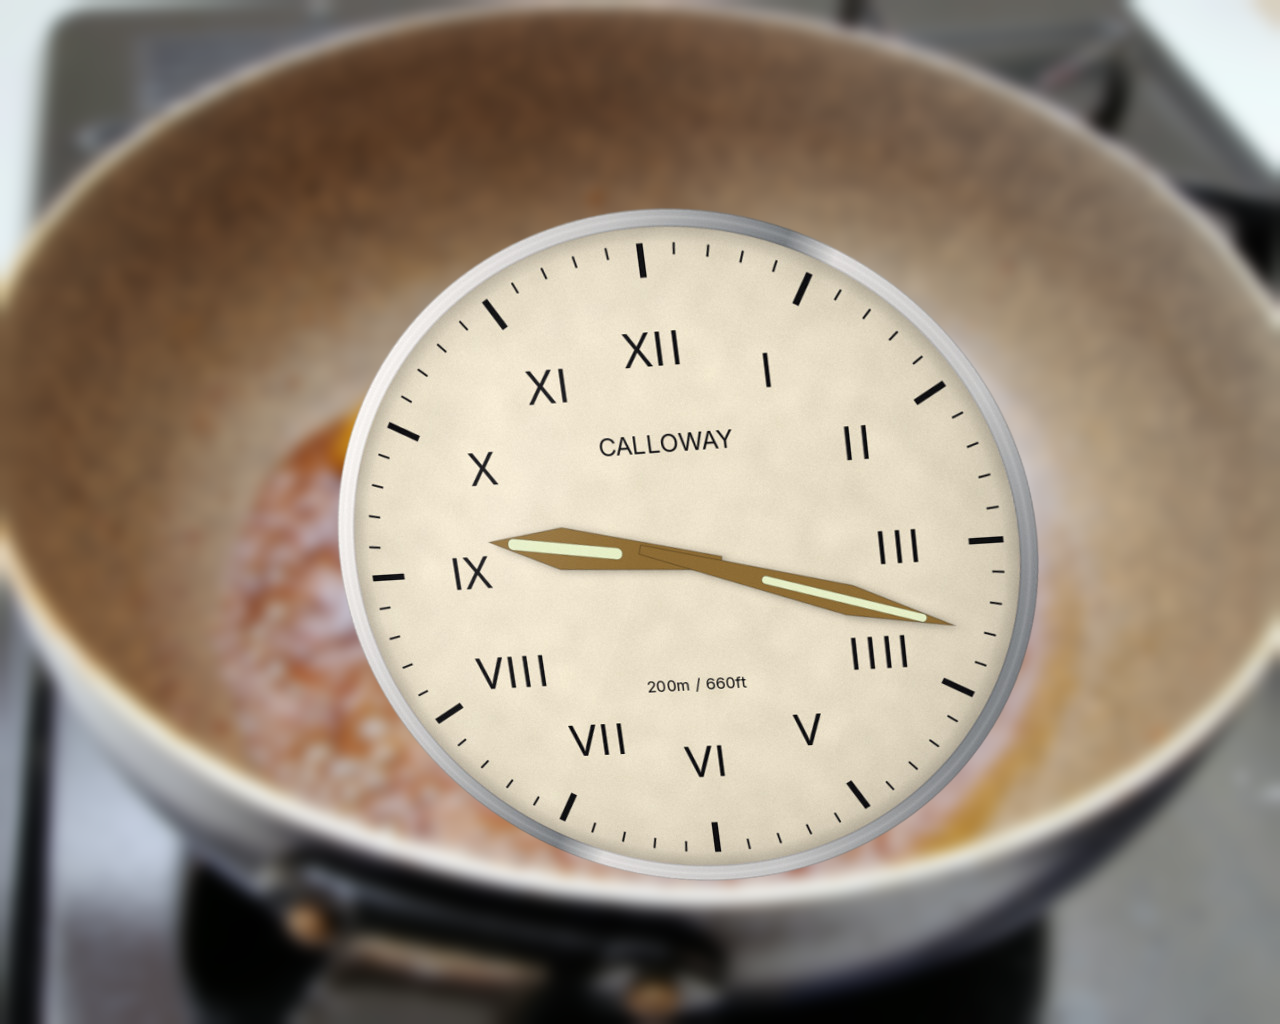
9:18
